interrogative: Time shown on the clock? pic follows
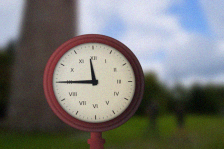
11:45
